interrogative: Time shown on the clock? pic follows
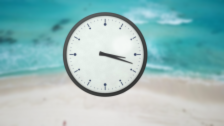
3:18
